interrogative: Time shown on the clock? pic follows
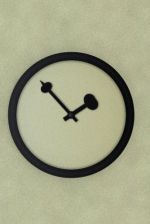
1:53
